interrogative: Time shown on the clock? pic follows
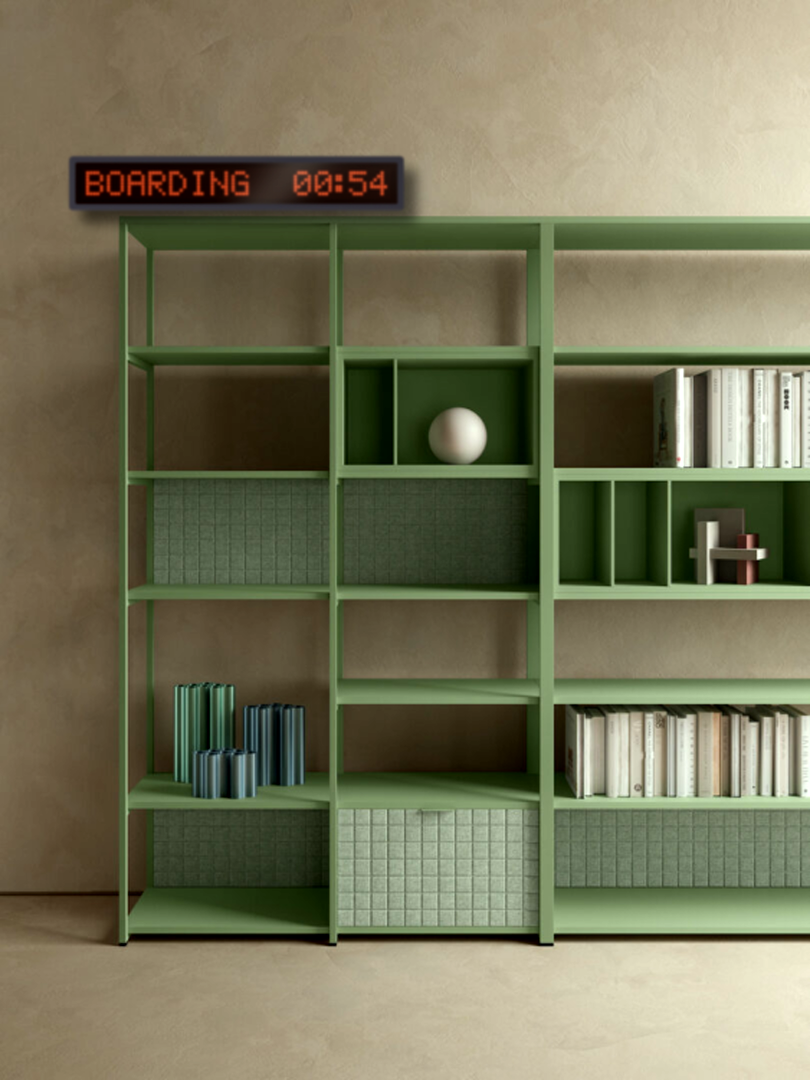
0:54
